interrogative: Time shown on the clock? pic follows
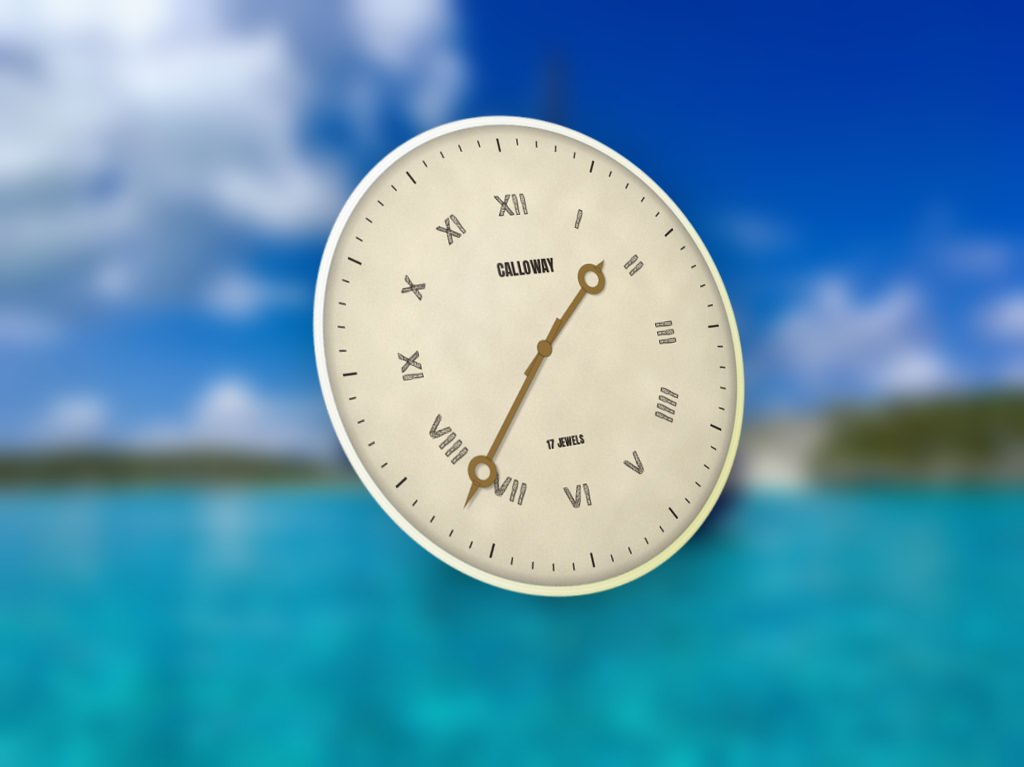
1:37
